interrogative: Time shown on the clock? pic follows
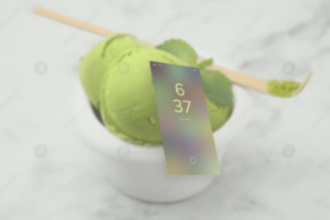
6:37
